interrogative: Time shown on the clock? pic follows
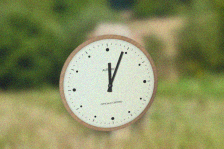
12:04
